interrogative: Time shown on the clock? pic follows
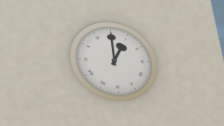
1:00
